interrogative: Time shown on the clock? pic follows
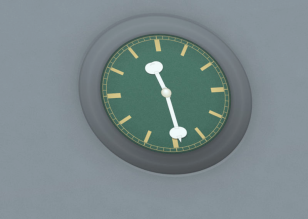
11:29
